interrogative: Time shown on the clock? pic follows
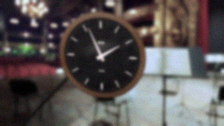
1:56
